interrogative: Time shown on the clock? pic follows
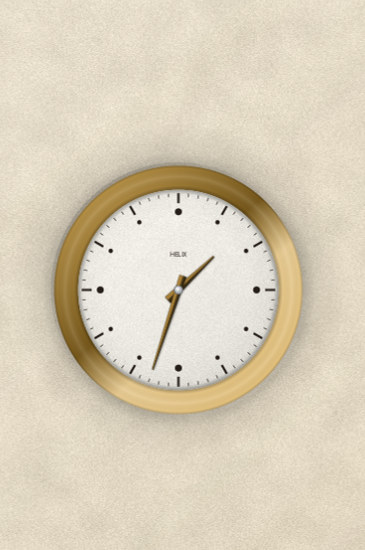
1:33
